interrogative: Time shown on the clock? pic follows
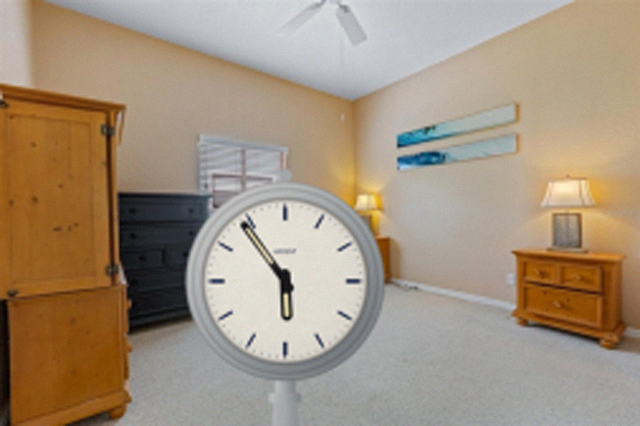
5:54
